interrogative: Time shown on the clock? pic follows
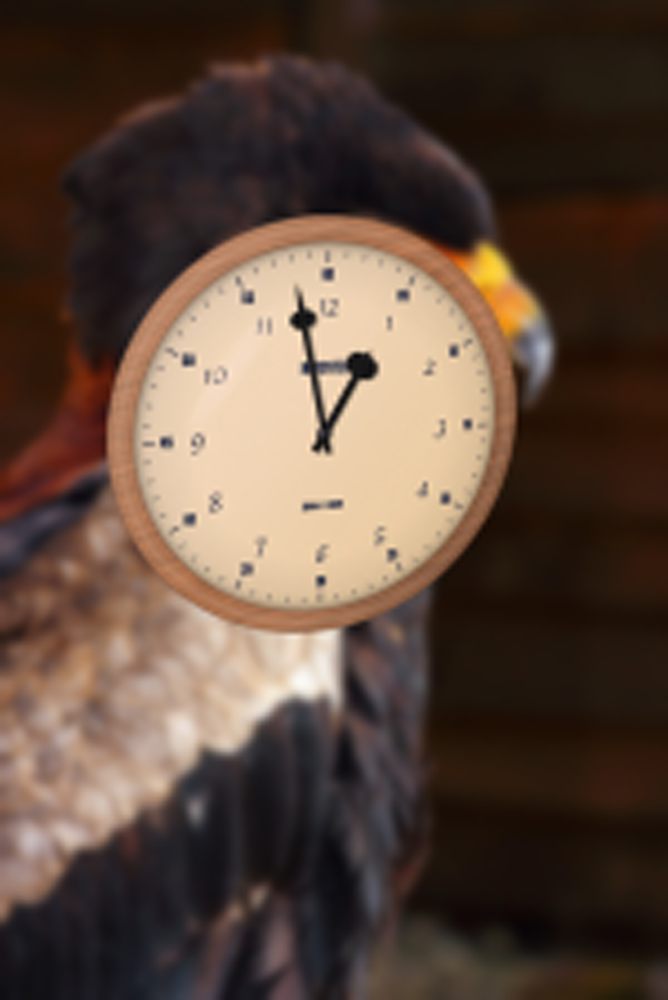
12:58
